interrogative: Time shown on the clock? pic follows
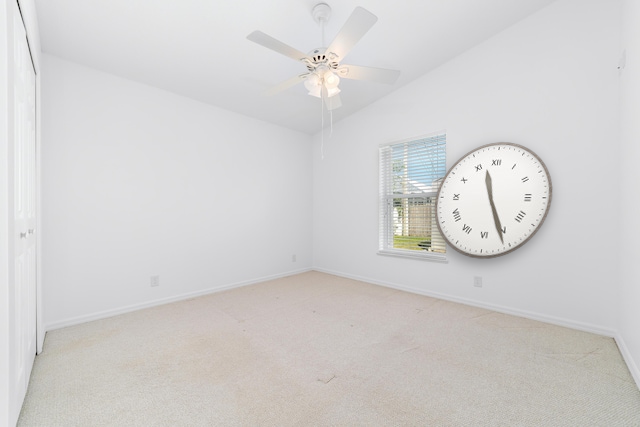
11:26
